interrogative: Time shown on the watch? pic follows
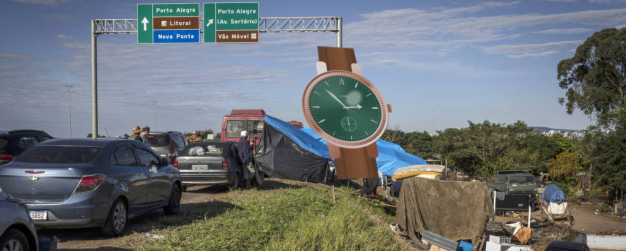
2:53
